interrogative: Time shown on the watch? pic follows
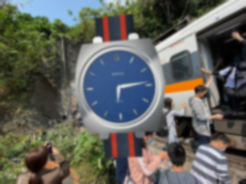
6:14
